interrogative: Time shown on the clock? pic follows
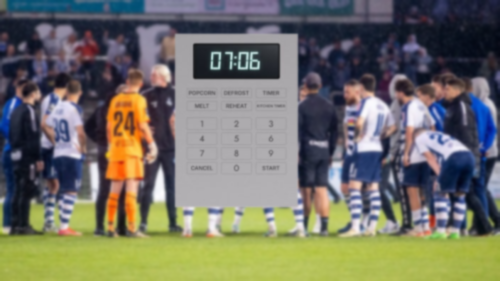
7:06
